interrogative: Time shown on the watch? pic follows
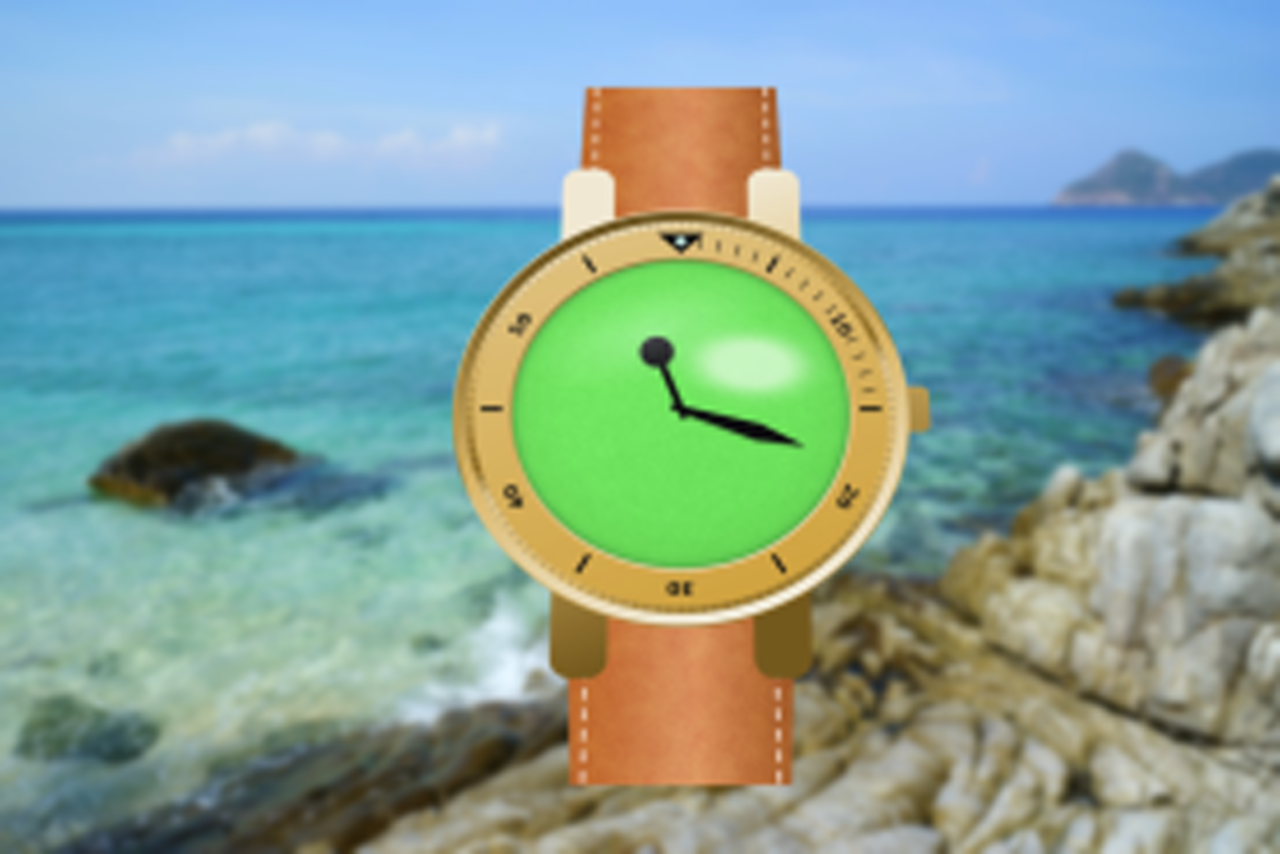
11:18
